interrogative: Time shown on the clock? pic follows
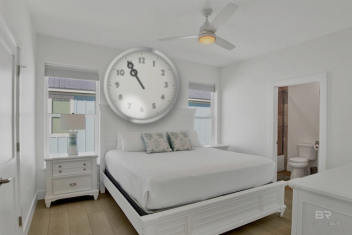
10:55
